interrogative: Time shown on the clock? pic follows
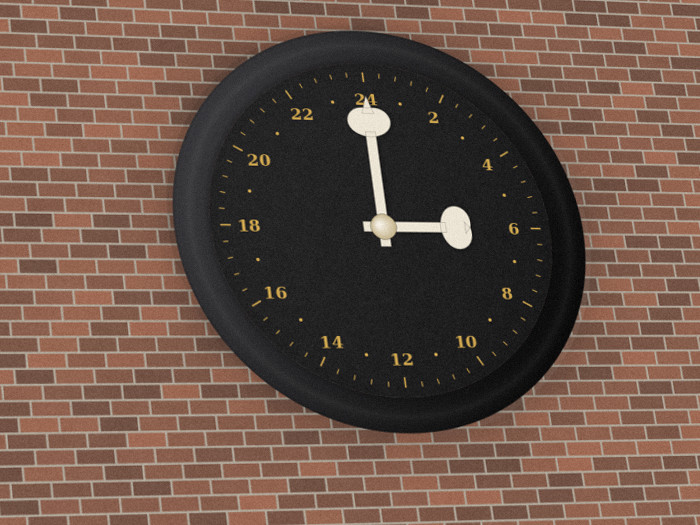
6:00
